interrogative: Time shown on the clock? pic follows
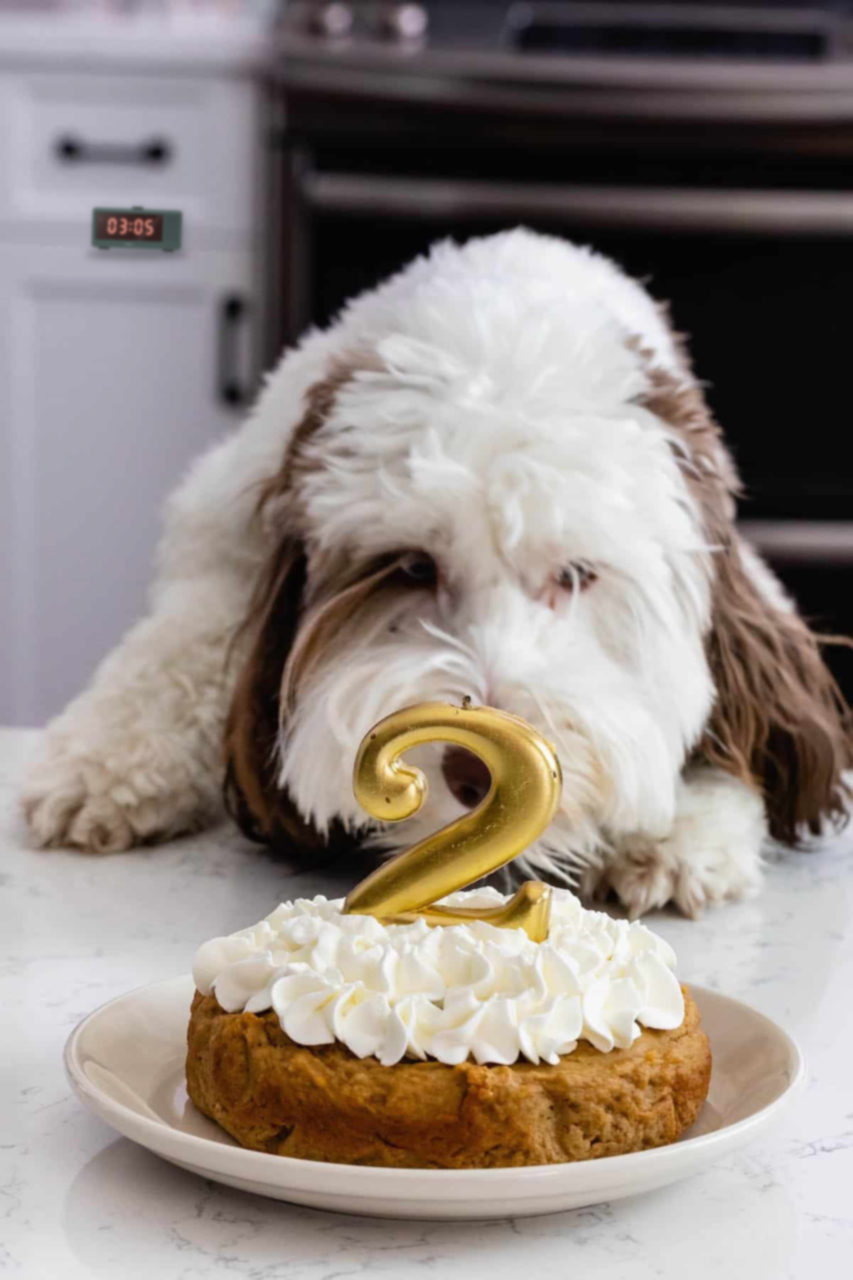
3:05
